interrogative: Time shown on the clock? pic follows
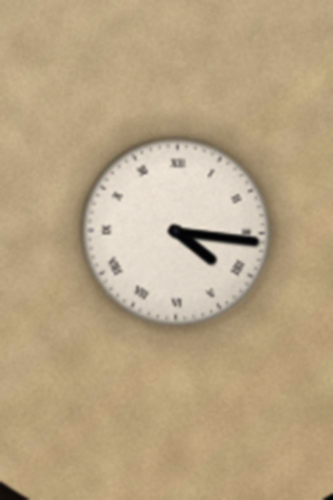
4:16
